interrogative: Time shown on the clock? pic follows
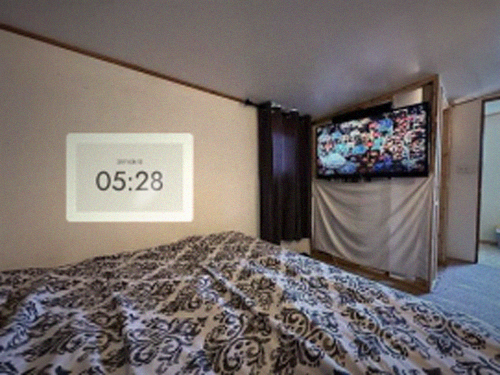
5:28
